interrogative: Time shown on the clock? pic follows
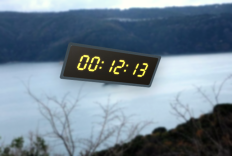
0:12:13
